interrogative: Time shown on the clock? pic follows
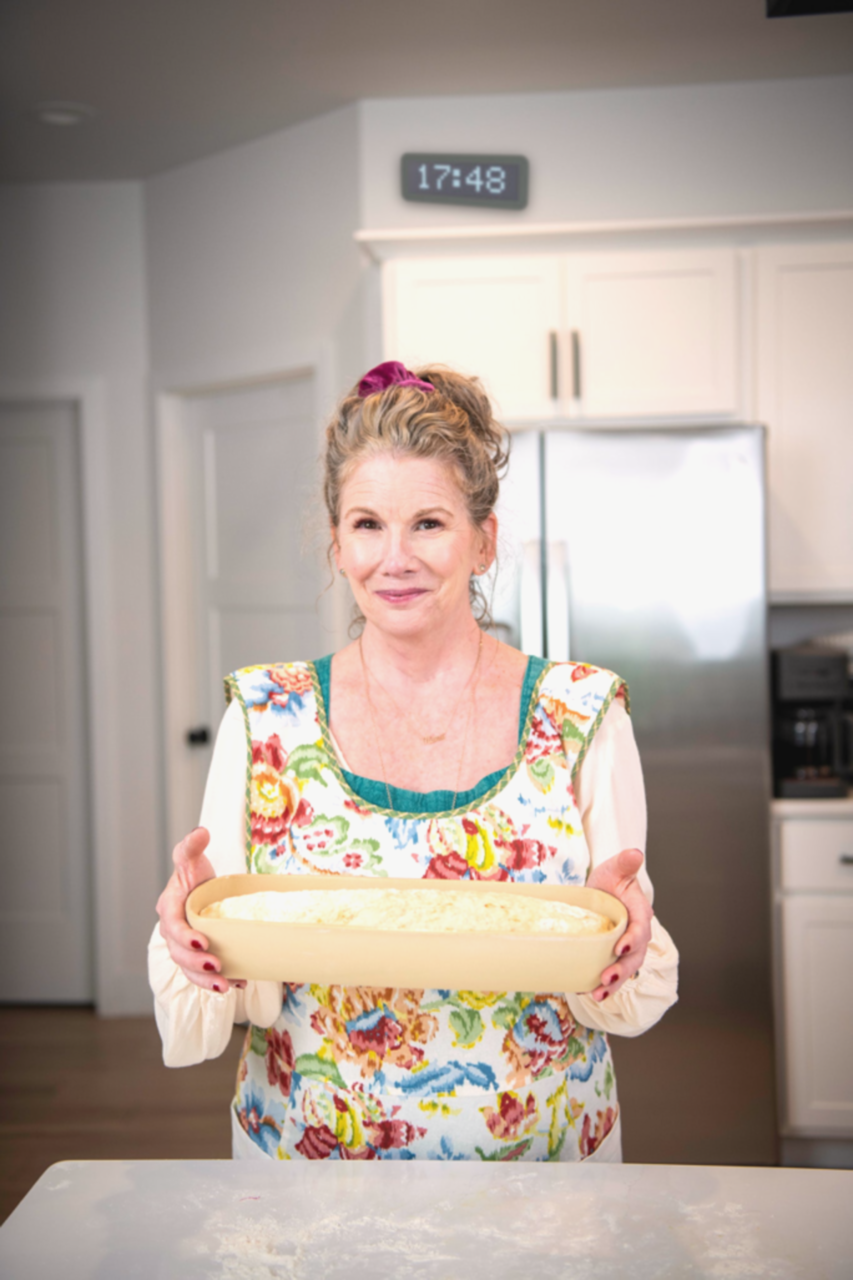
17:48
